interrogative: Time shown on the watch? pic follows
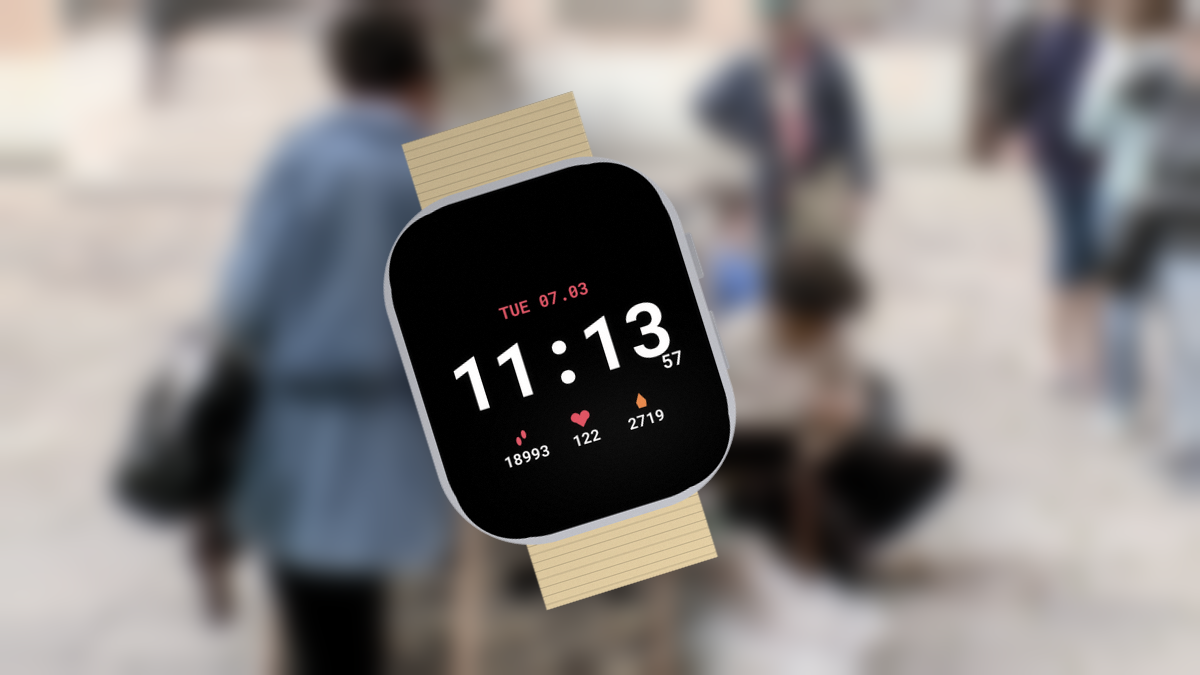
11:13:57
